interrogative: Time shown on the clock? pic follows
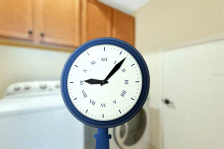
9:07
